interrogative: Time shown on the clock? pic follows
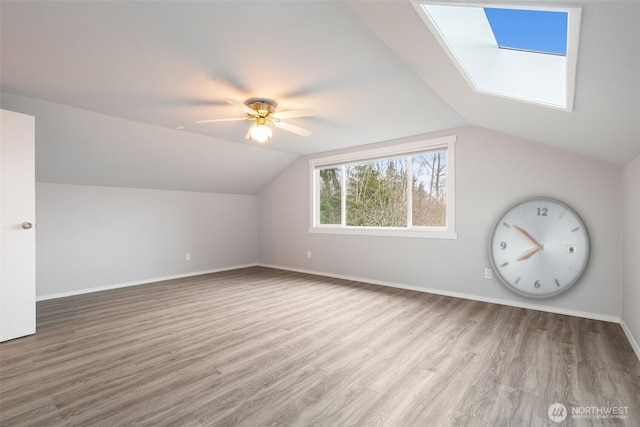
7:51
